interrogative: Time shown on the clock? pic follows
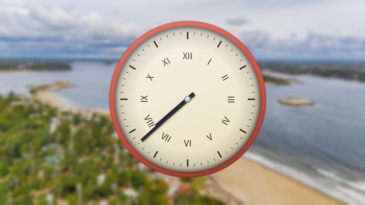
7:38
